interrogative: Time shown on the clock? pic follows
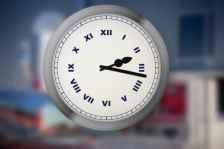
2:17
